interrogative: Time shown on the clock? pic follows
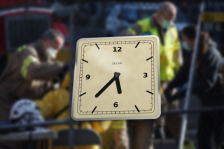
5:37
